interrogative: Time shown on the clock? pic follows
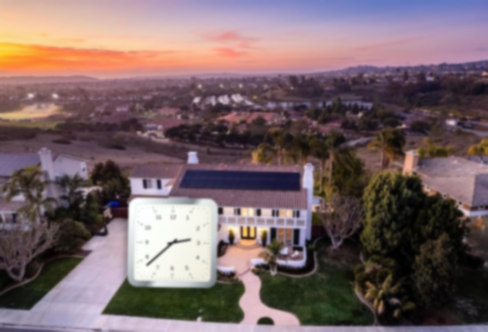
2:38
